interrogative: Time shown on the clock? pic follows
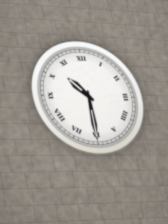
10:30
